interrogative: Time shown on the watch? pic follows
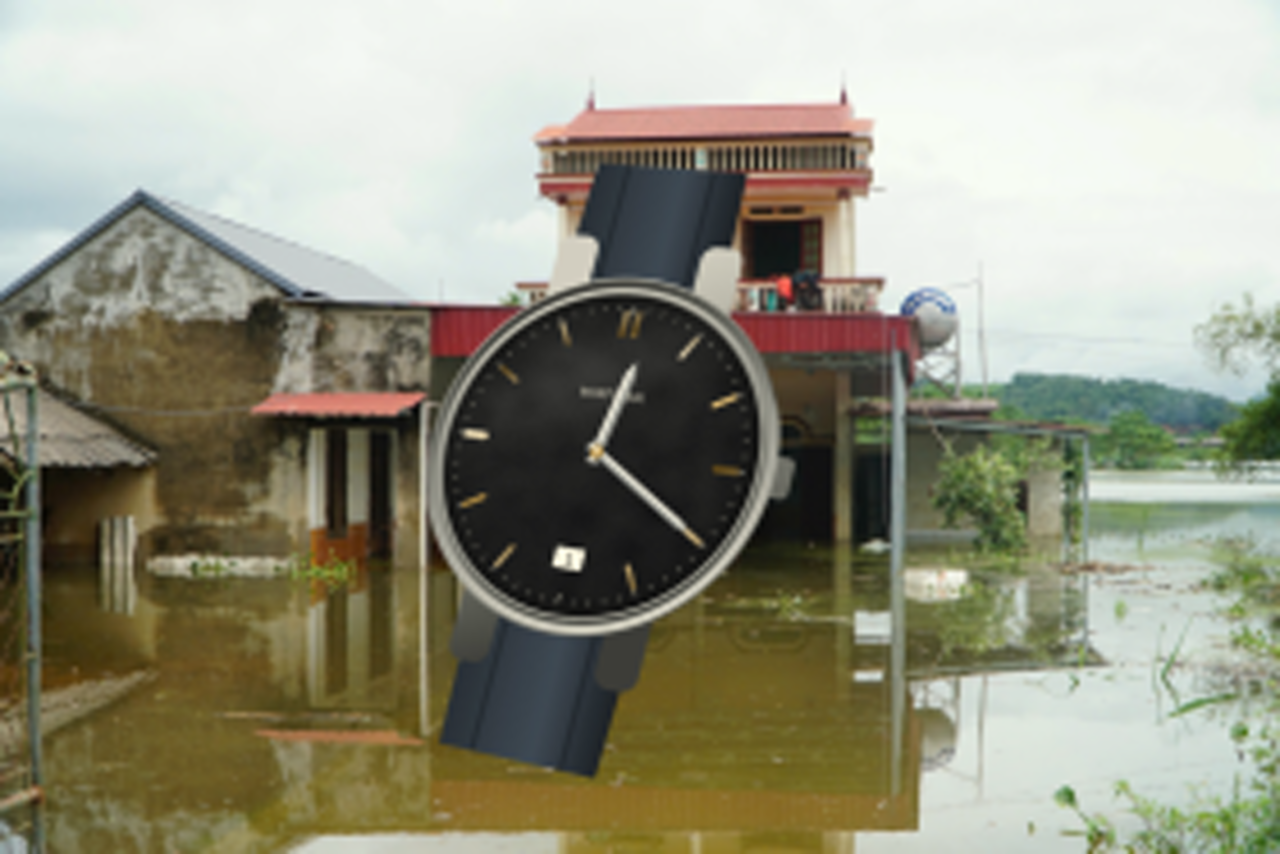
12:20
